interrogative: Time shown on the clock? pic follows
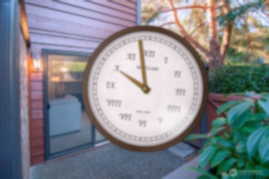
9:58
